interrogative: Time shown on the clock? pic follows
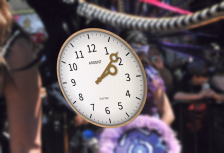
2:08
